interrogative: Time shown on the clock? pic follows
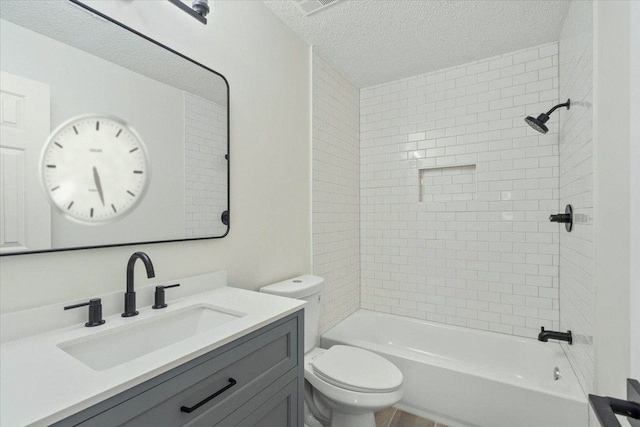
5:27
